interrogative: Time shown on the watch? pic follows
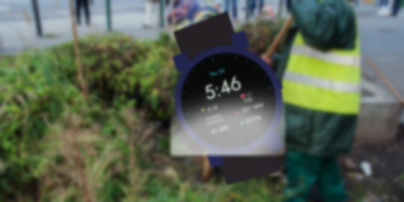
5:46
